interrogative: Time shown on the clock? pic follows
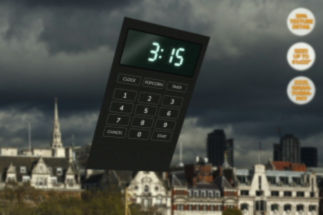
3:15
